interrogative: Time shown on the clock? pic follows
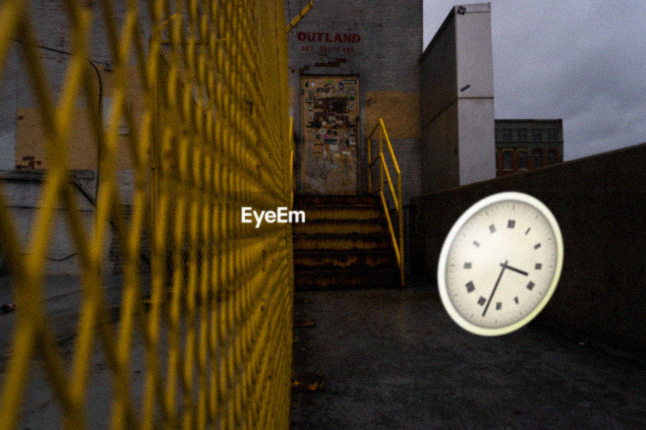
3:33
